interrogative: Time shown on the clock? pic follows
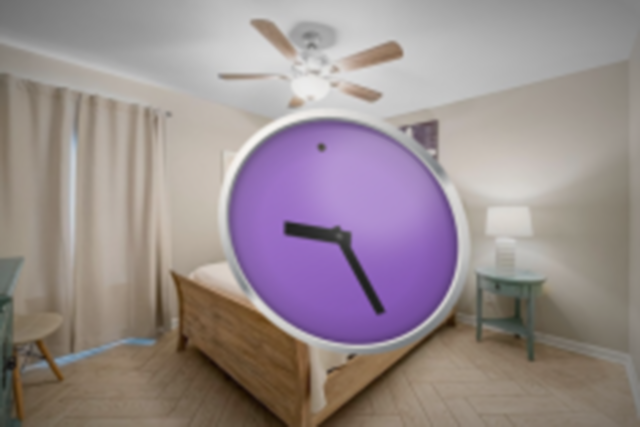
9:27
